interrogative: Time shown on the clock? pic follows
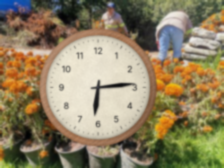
6:14
